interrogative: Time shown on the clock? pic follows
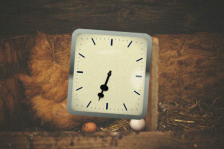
6:33
